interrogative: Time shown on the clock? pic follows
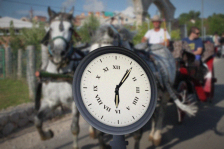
6:06
